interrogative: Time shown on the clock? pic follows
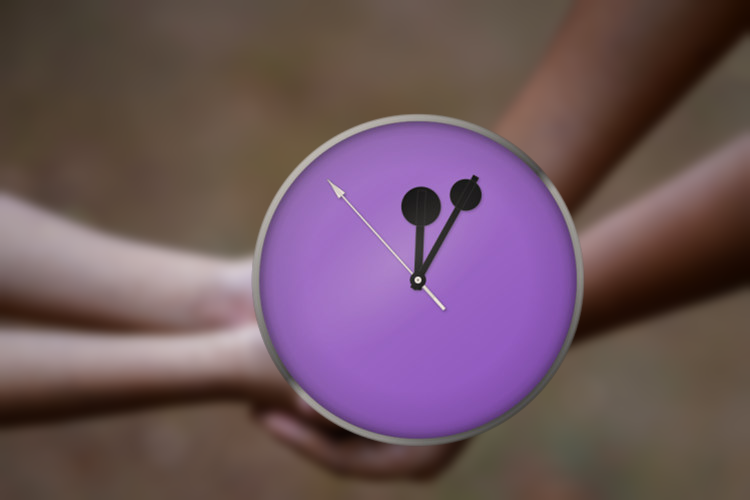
12:04:53
